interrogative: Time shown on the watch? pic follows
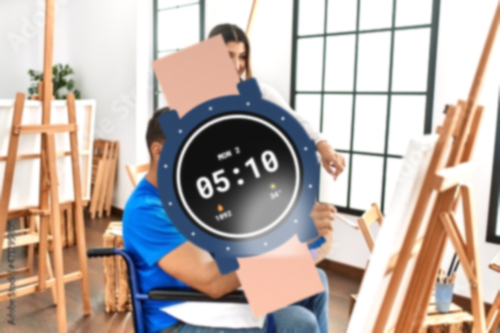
5:10
